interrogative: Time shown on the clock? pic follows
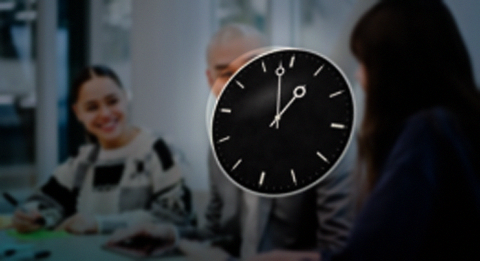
12:58
